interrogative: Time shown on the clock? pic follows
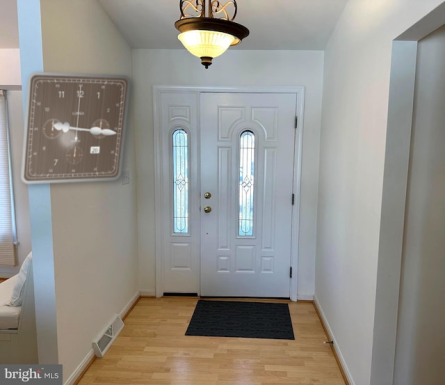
9:16
